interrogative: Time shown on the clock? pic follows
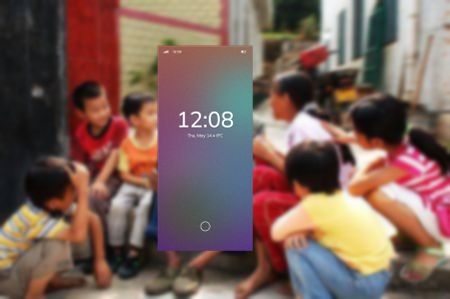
12:08
